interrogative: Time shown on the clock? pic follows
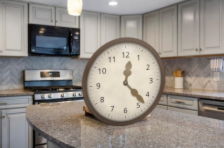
12:23
